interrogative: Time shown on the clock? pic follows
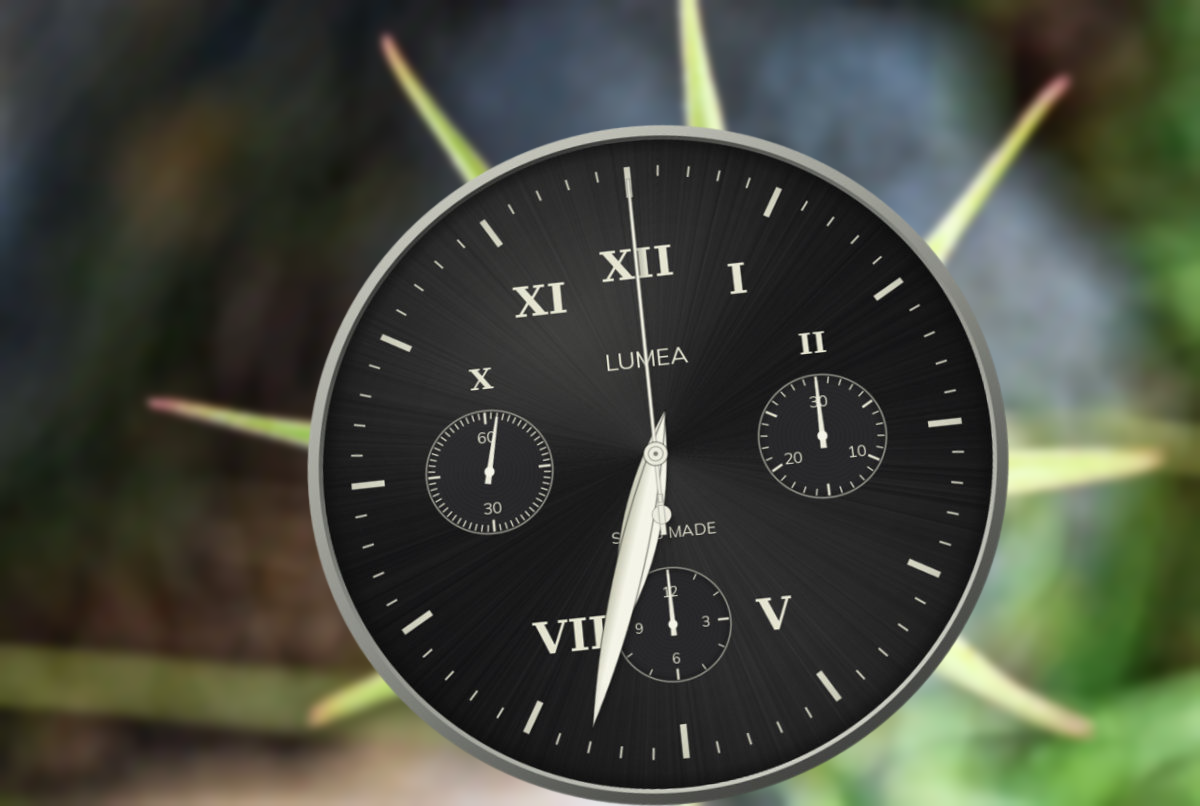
6:33:02
